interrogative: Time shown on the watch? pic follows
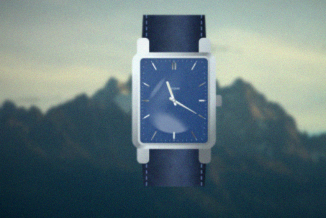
11:20
